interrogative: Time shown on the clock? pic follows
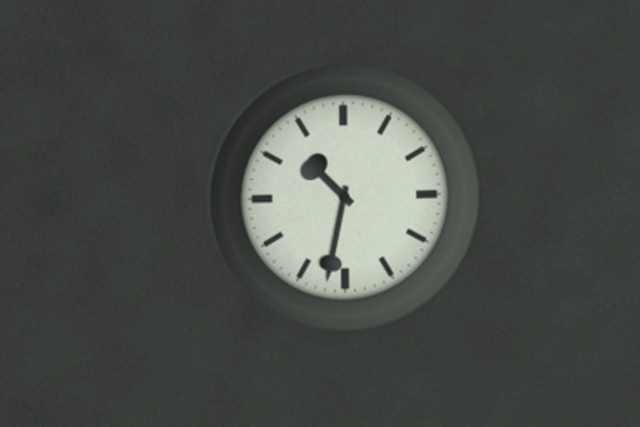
10:32
